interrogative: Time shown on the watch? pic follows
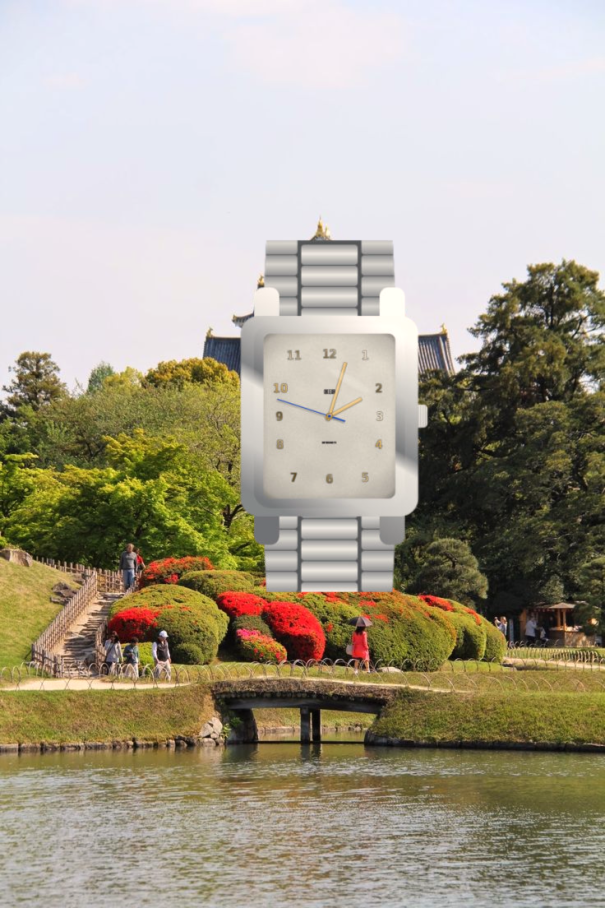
2:02:48
